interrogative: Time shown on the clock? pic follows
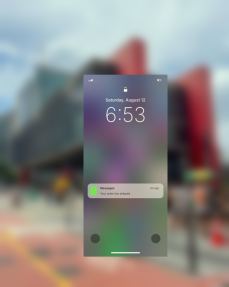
6:53
